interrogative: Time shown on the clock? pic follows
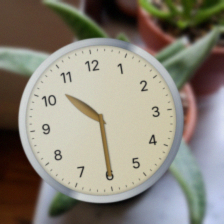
10:30
